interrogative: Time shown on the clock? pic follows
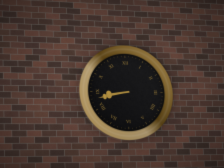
8:43
